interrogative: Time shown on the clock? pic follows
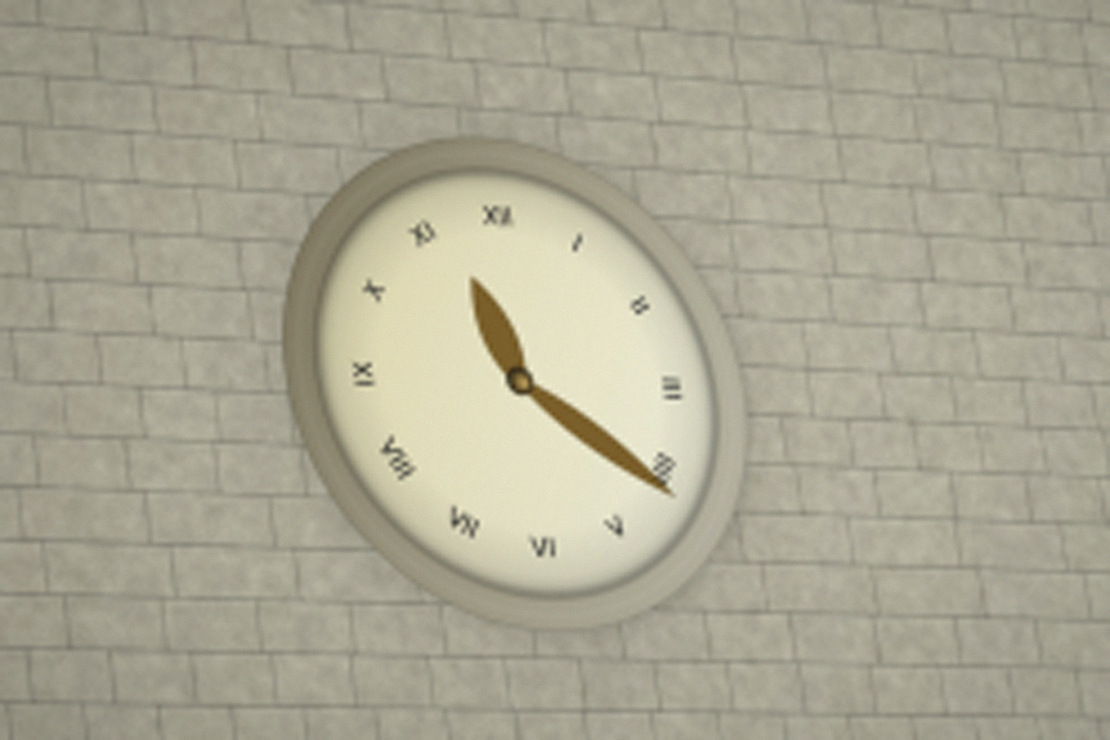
11:21
